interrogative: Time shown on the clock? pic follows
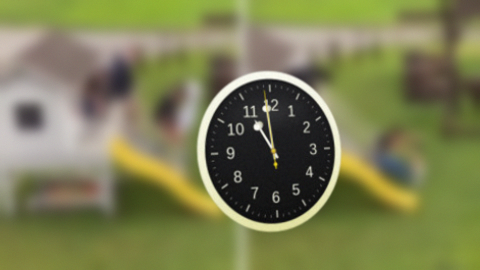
10:58:59
